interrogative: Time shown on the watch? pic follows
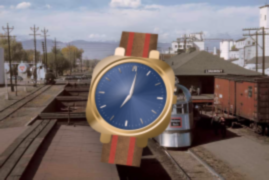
7:01
